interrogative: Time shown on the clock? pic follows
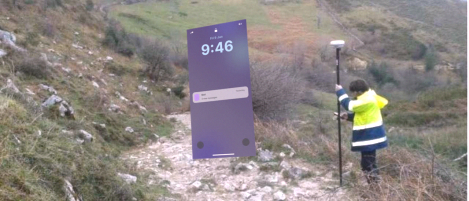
9:46
